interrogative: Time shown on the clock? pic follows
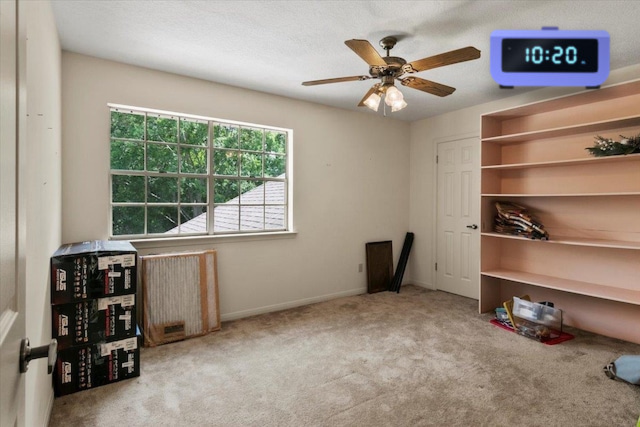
10:20
